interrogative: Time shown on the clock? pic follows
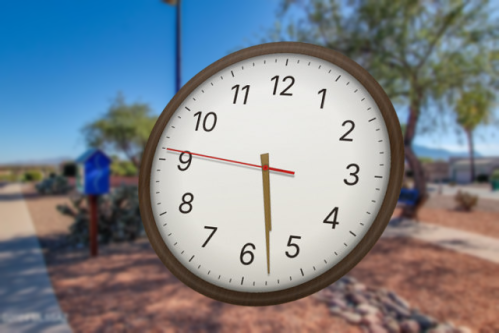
5:27:46
